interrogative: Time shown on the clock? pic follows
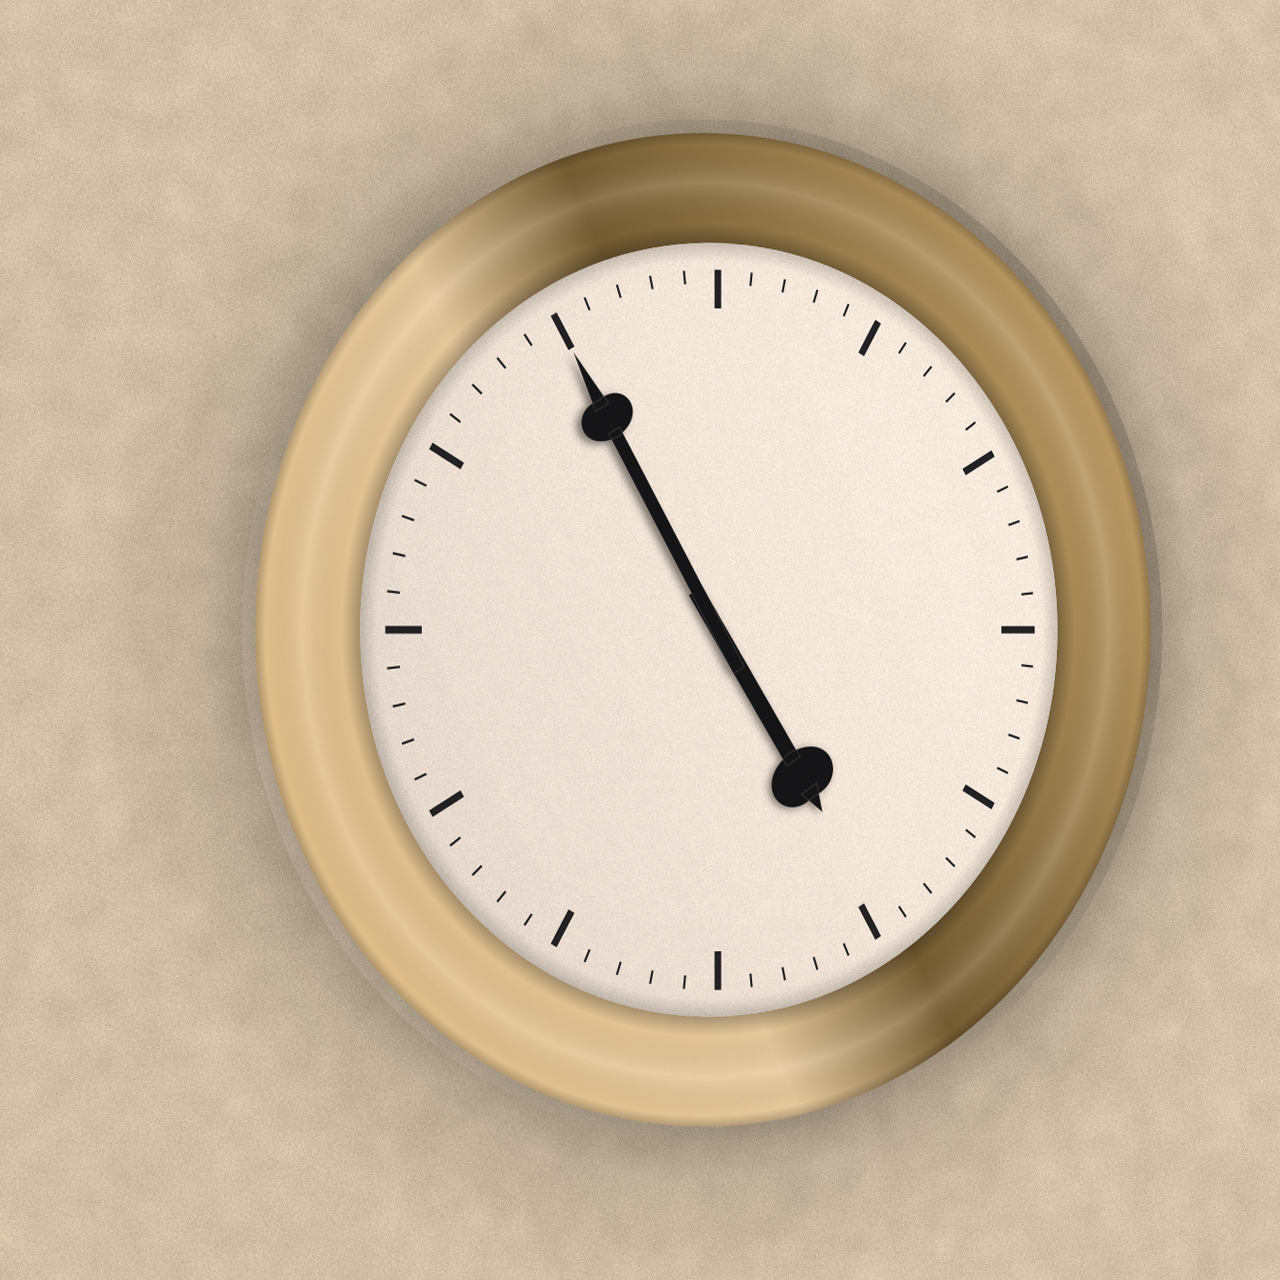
4:55
